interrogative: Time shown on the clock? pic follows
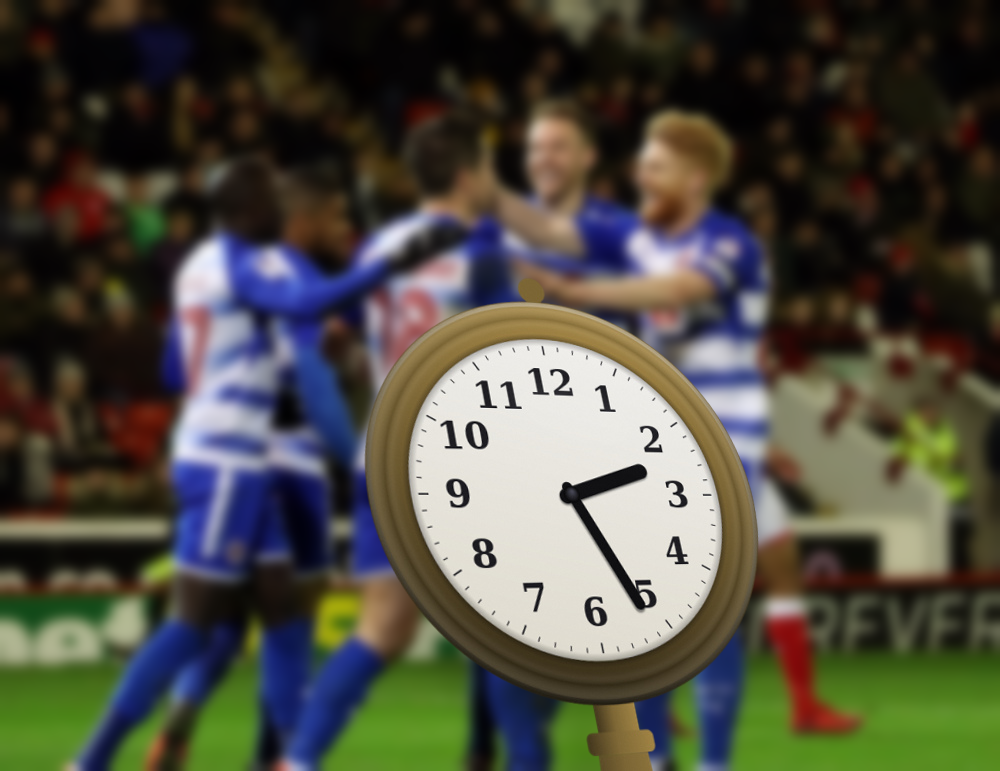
2:26
